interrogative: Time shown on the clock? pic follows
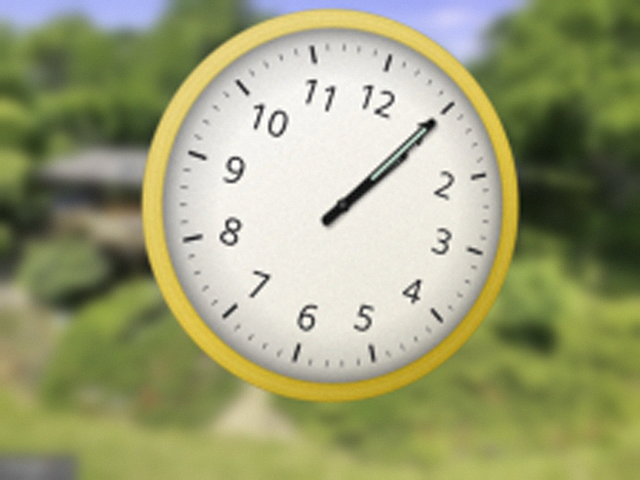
1:05
